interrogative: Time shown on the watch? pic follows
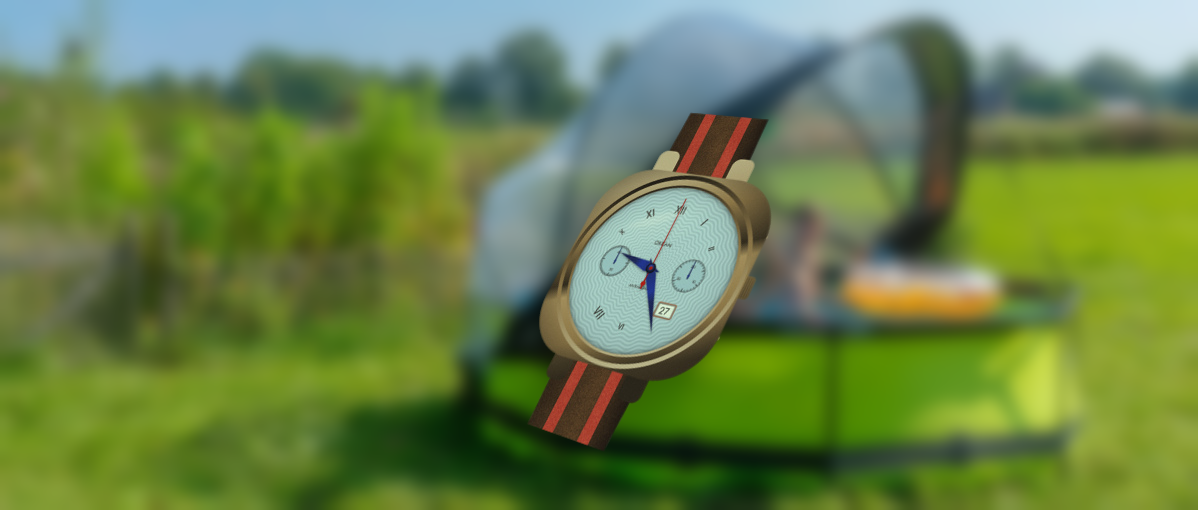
9:25
